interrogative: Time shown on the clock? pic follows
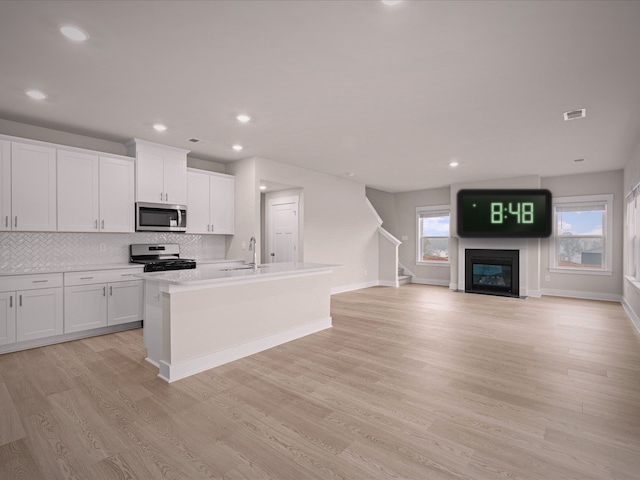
8:48
